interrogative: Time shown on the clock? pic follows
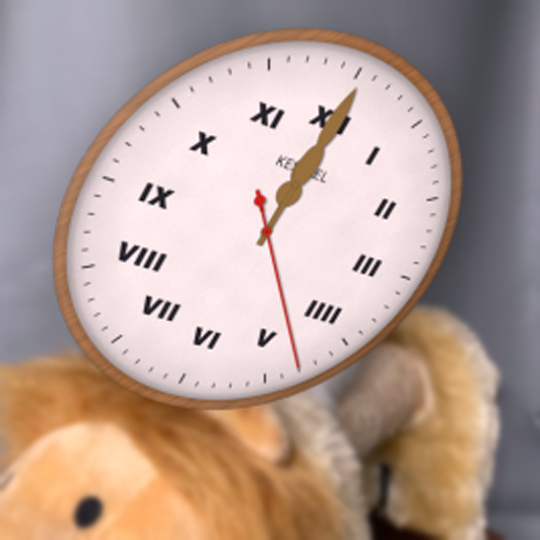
12:00:23
